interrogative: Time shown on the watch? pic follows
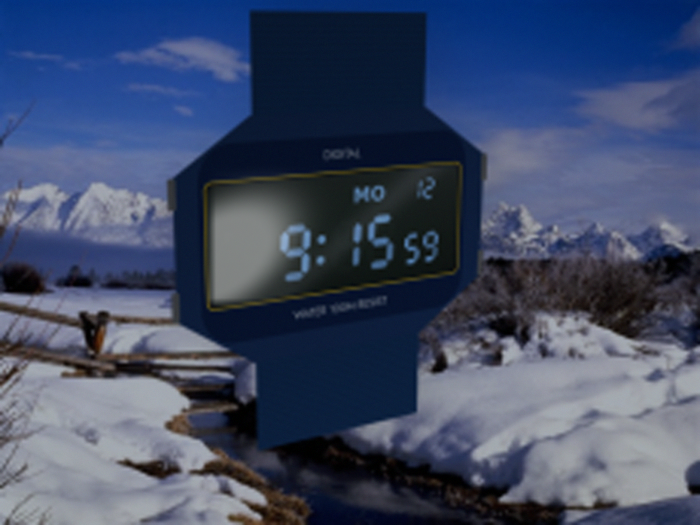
9:15:59
